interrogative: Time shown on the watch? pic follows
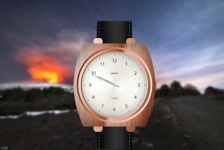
9:49
